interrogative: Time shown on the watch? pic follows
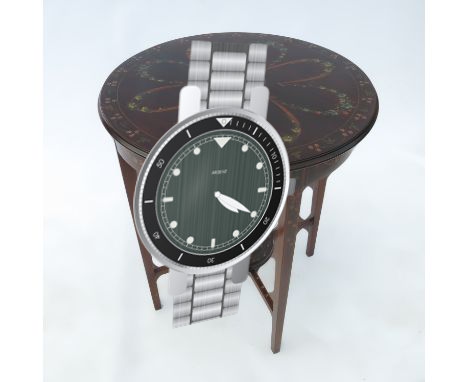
4:20
